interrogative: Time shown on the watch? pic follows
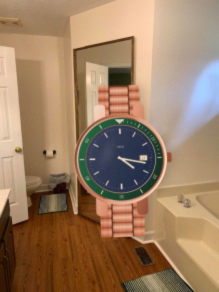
4:17
